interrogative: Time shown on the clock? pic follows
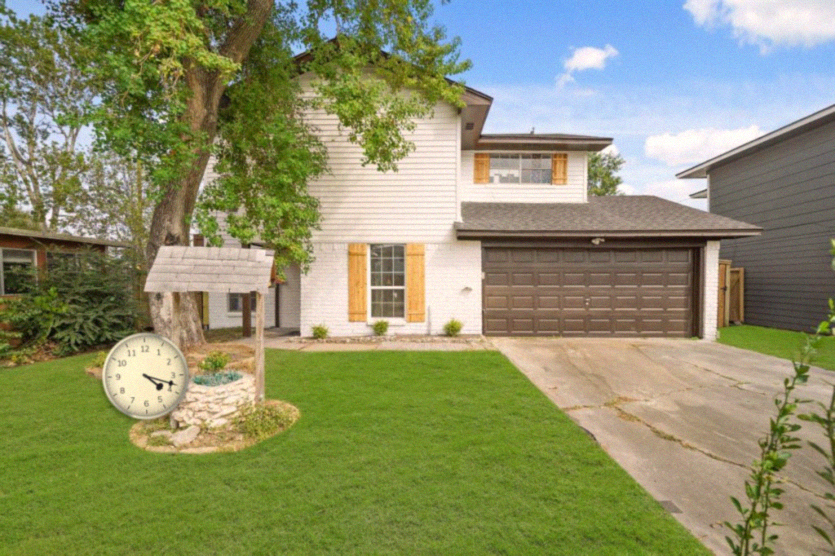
4:18
